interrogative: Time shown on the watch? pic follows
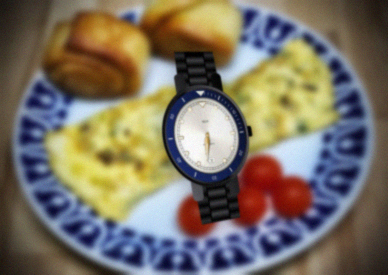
6:32
